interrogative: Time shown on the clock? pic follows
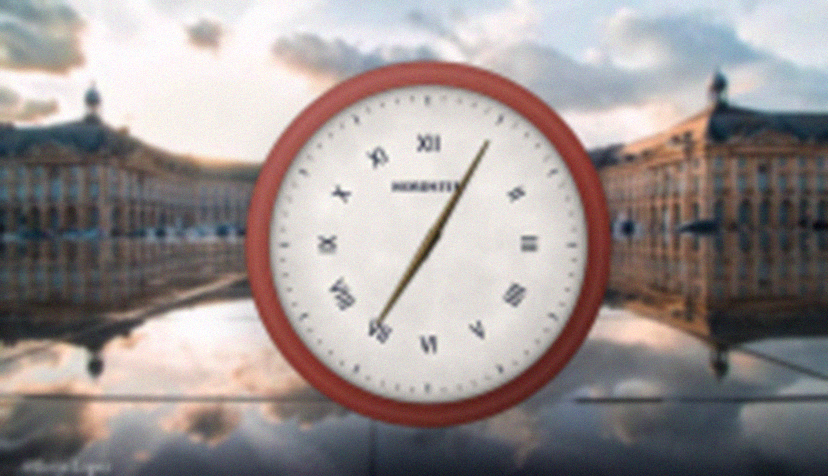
7:05
